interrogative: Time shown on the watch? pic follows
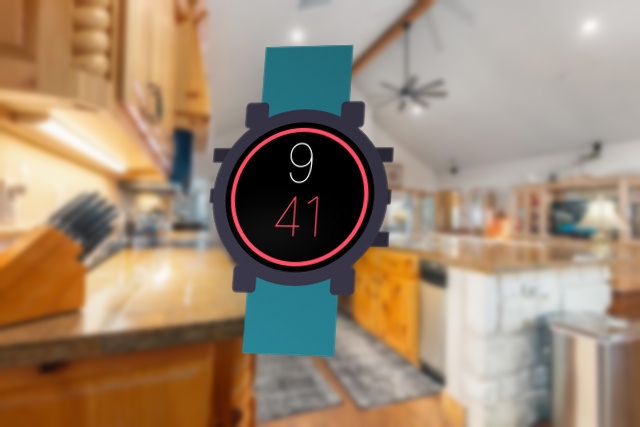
9:41
